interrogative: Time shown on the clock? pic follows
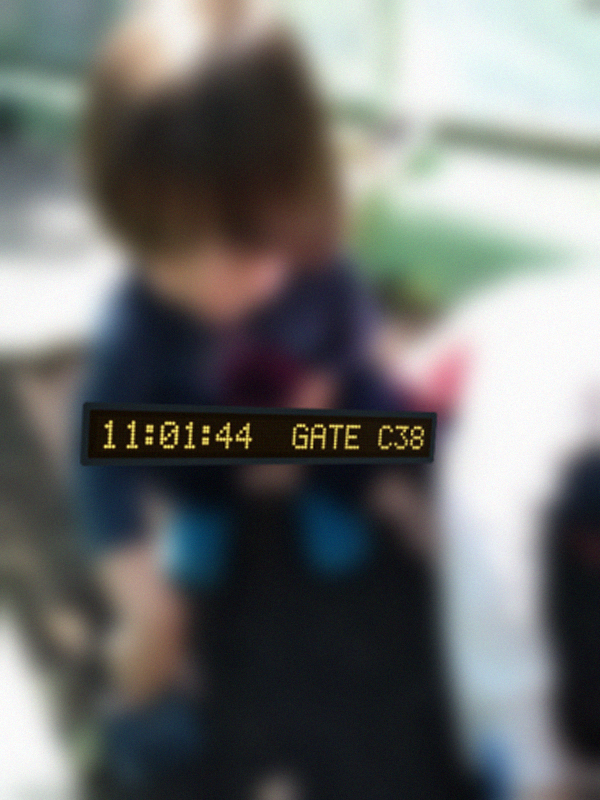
11:01:44
